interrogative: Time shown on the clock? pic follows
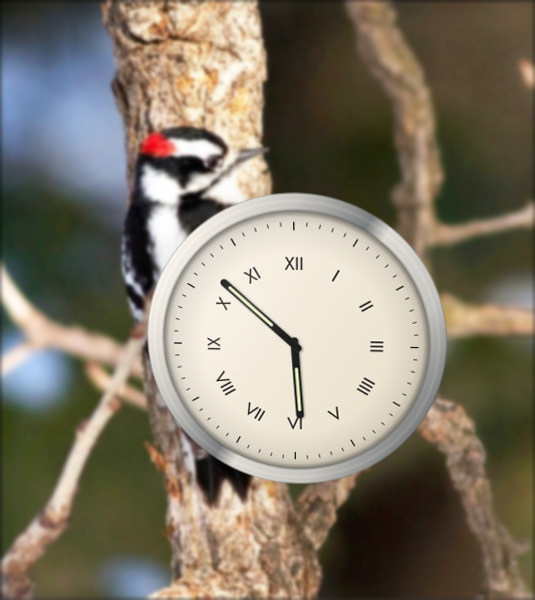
5:52
